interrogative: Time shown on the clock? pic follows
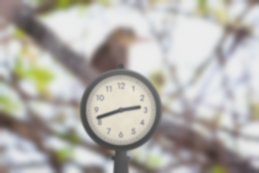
2:42
